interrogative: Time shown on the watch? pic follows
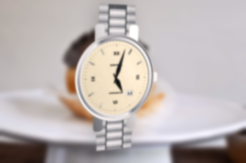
5:03
